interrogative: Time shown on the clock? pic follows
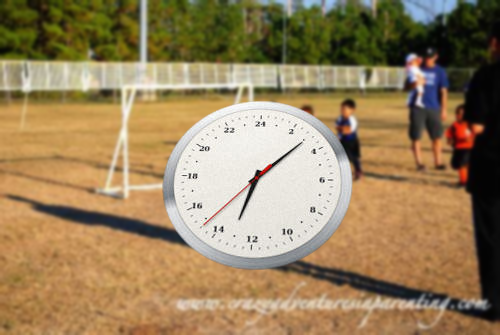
13:07:37
